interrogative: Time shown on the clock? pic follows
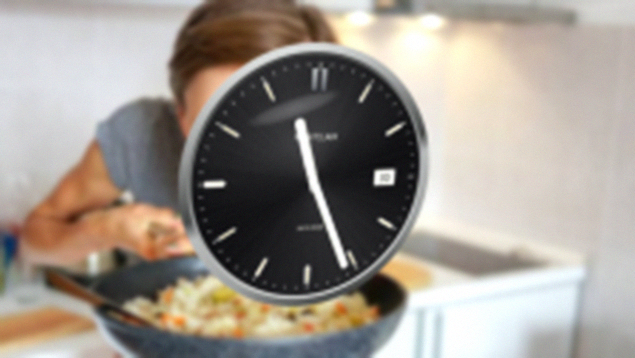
11:26
